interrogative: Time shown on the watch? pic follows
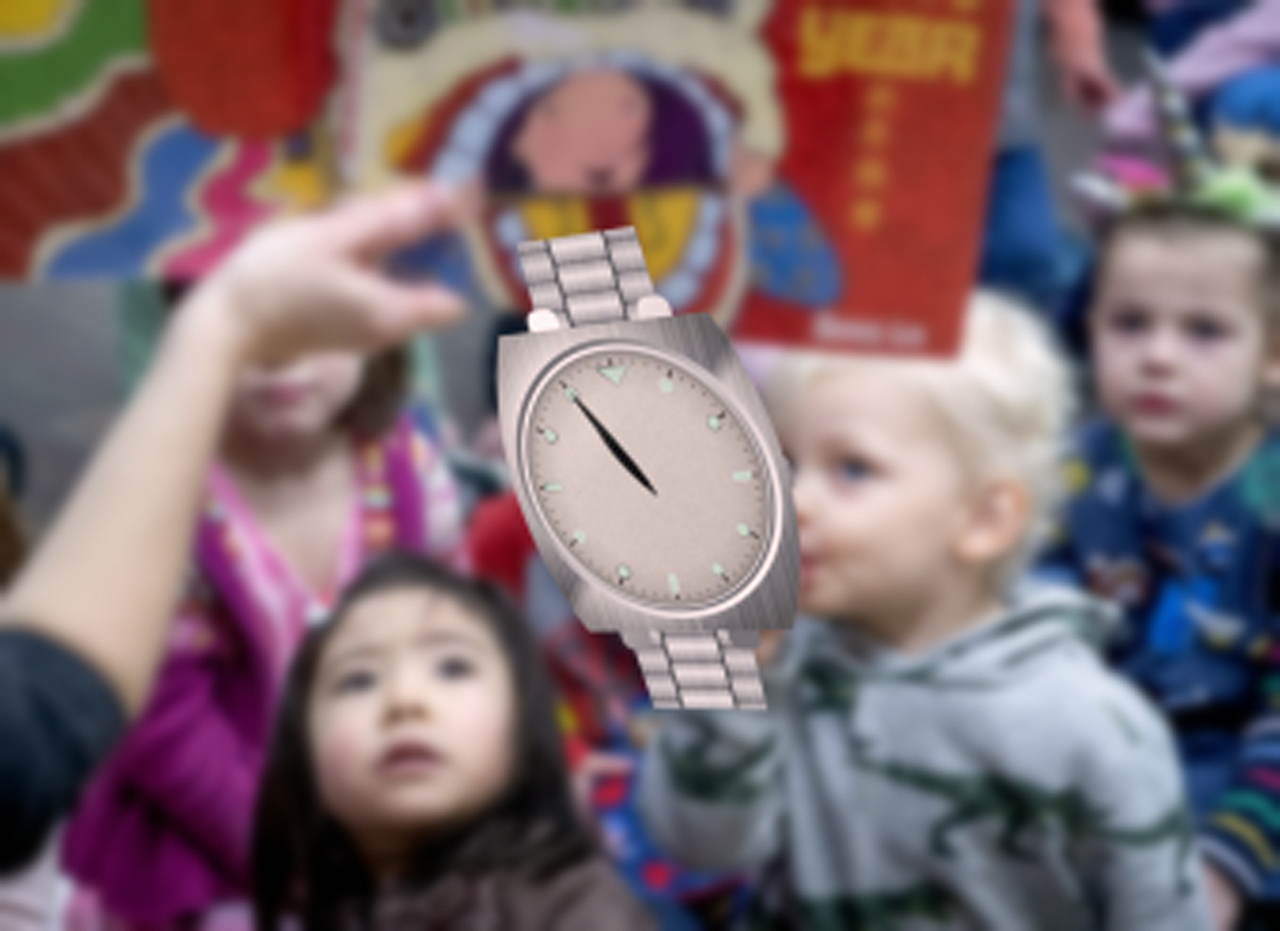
10:55
